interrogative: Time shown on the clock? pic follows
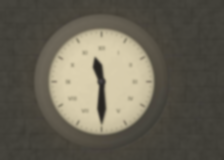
11:30
